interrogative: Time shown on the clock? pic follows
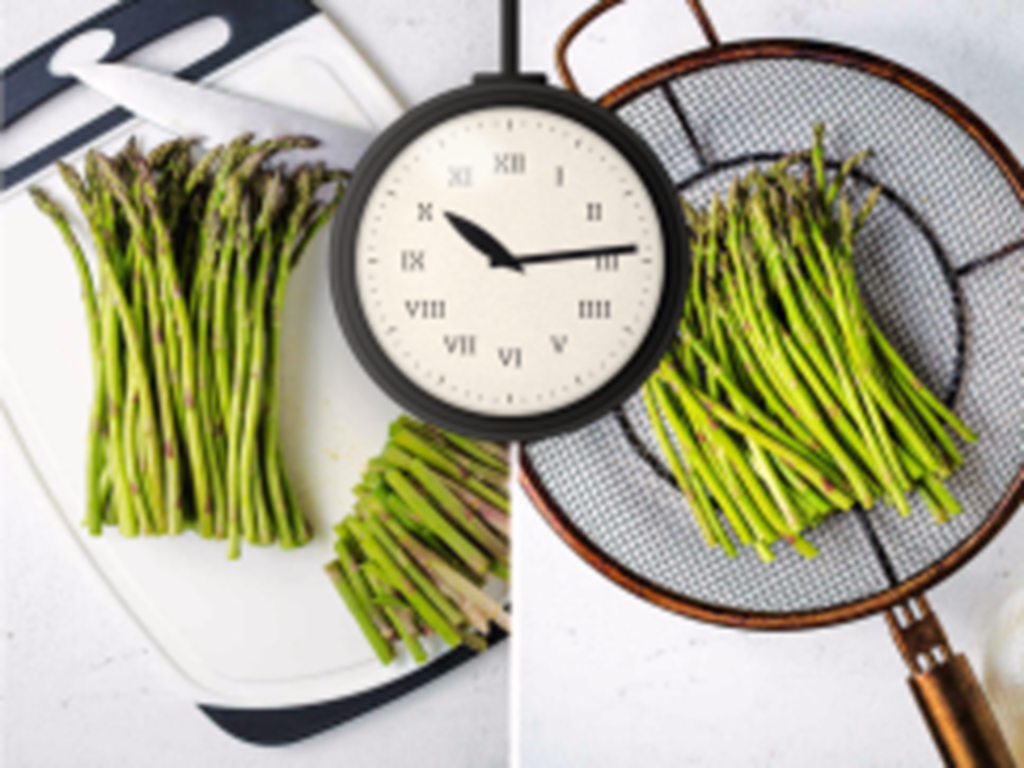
10:14
